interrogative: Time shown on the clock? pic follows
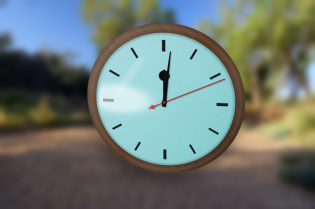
12:01:11
